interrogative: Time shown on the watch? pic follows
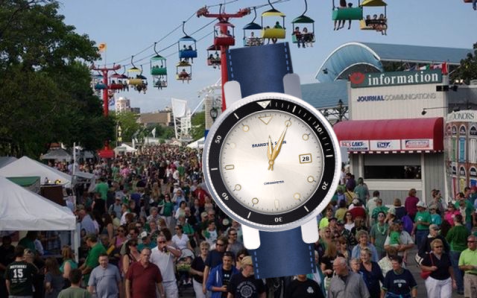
12:05
